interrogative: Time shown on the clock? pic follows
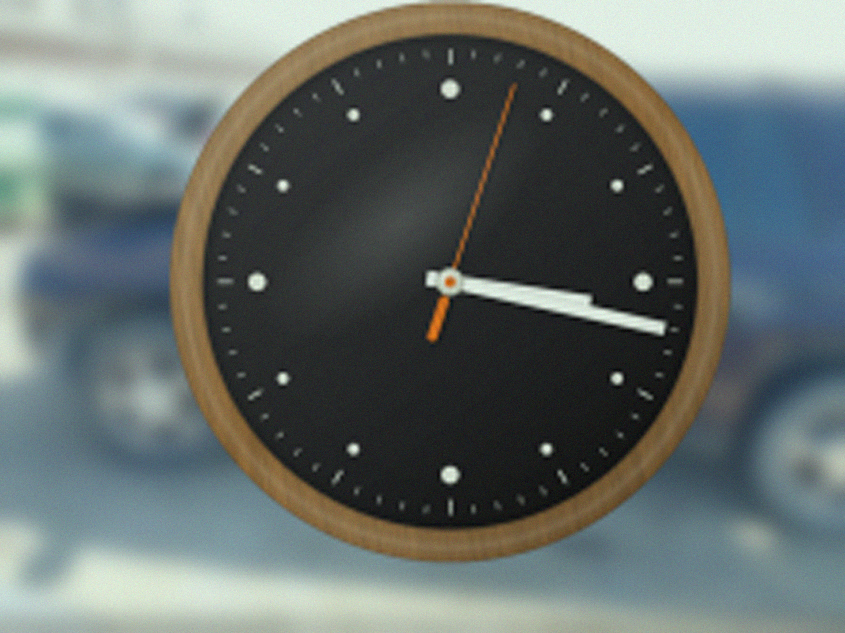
3:17:03
